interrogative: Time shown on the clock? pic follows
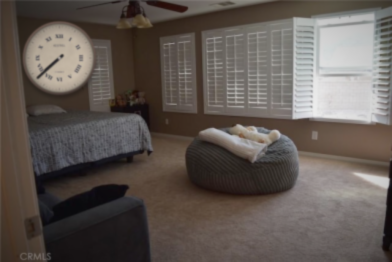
7:38
